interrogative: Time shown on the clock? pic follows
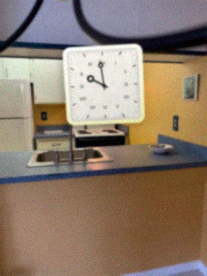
9:59
